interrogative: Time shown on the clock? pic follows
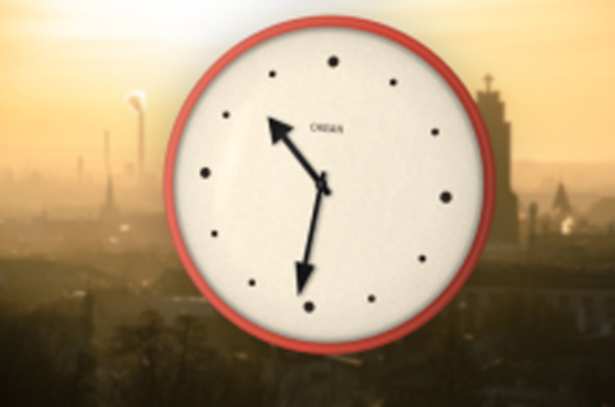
10:31
